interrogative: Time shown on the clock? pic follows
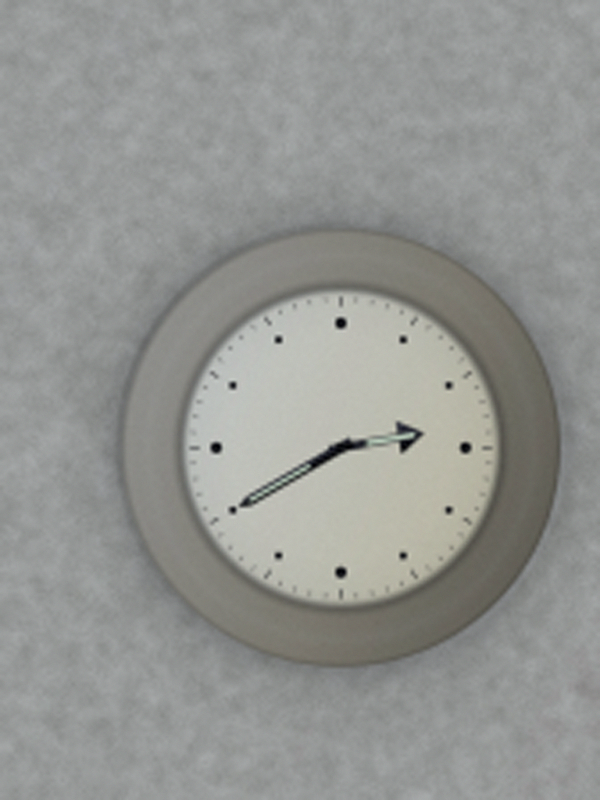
2:40
